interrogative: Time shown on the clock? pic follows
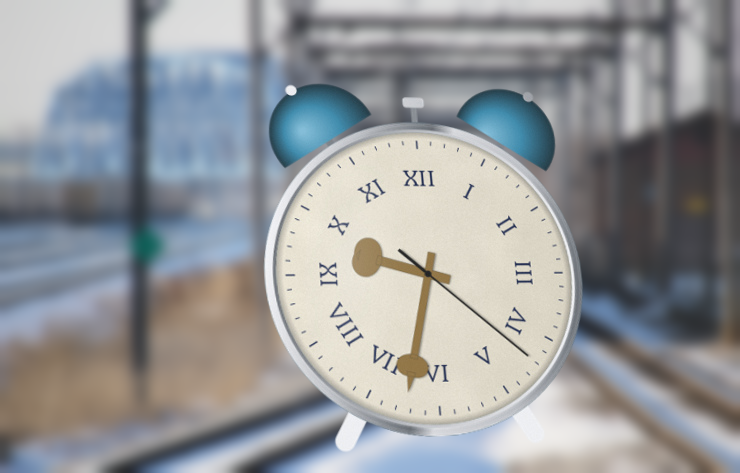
9:32:22
